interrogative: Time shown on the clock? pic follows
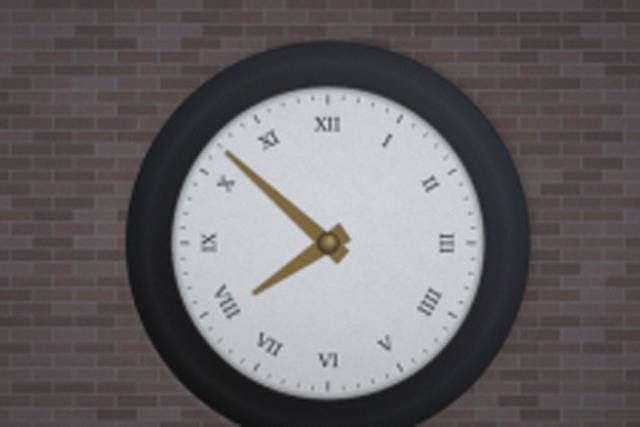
7:52
